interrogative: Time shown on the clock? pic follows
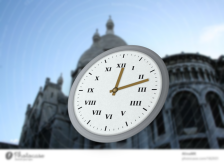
12:12
